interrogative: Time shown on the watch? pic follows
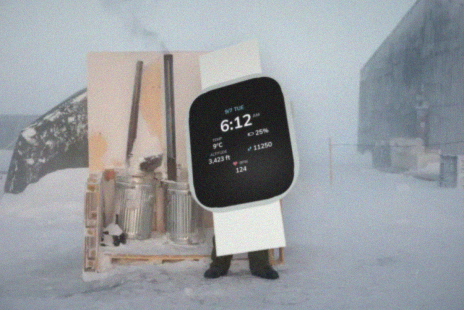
6:12
